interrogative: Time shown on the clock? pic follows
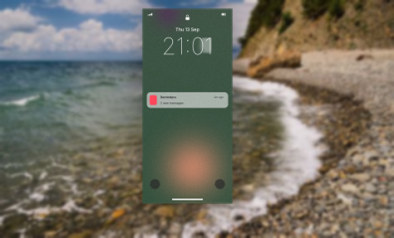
21:01
